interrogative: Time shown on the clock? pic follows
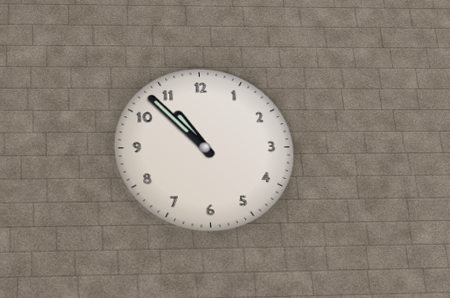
10:53
